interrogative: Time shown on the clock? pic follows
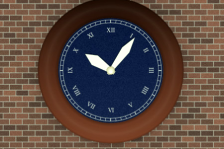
10:06
